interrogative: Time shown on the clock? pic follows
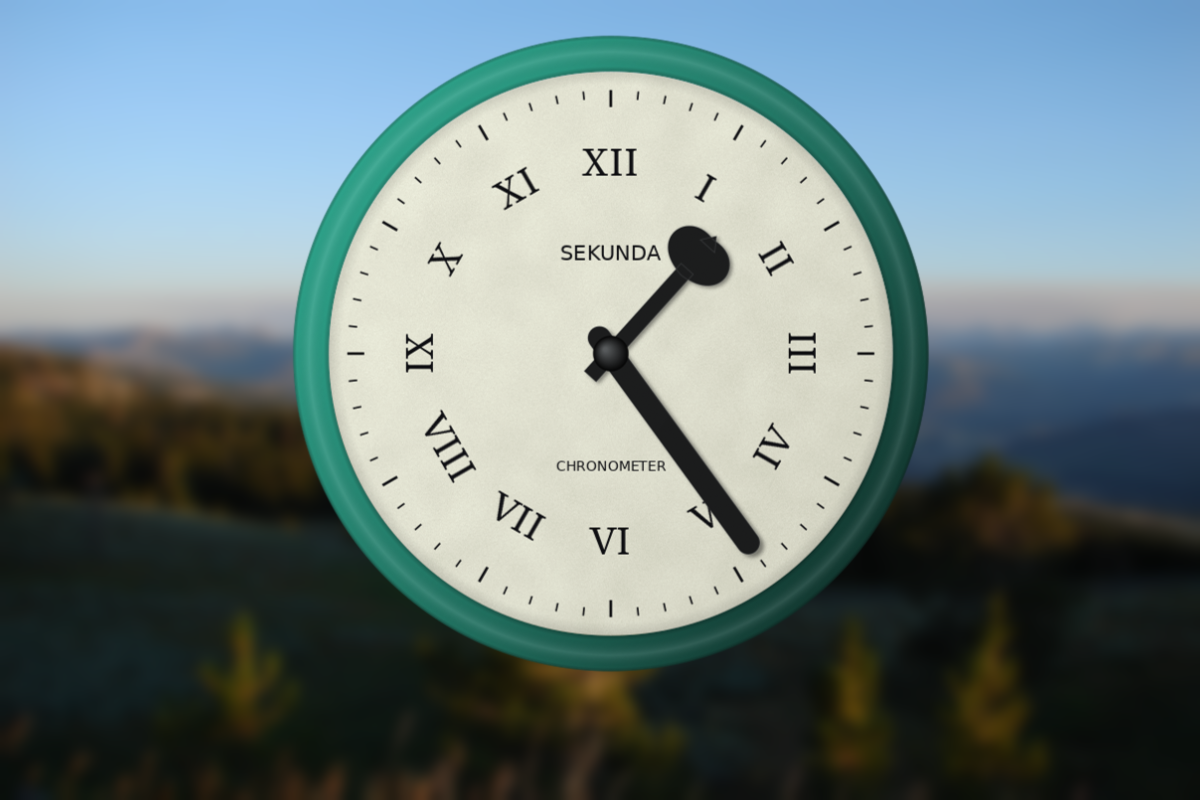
1:24
